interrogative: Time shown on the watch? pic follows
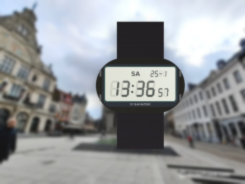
13:36
